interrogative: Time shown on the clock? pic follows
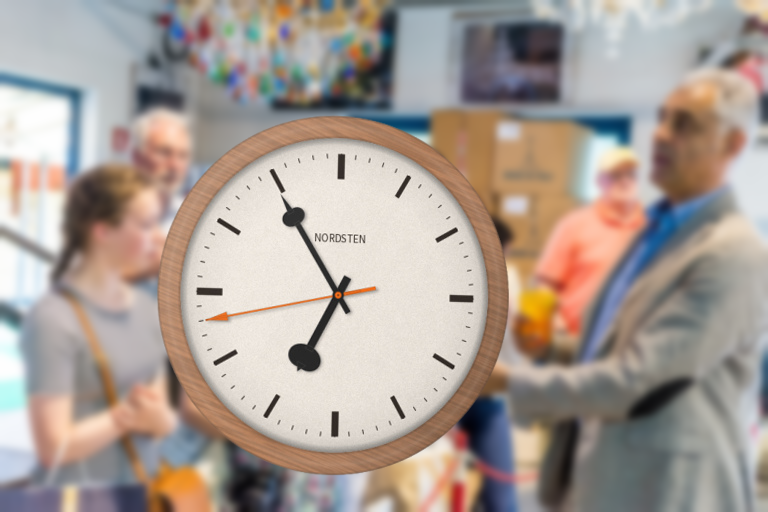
6:54:43
